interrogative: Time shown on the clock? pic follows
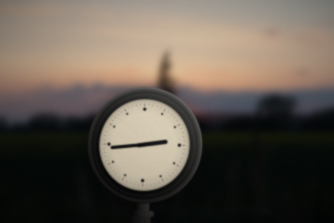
2:44
